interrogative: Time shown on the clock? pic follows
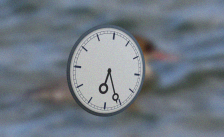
6:26
